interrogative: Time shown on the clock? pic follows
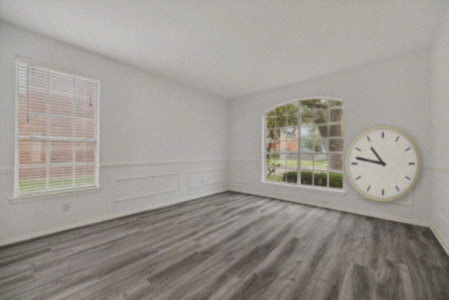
10:47
